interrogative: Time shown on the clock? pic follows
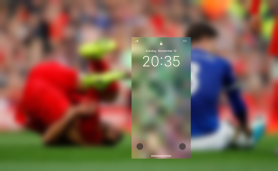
20:35
